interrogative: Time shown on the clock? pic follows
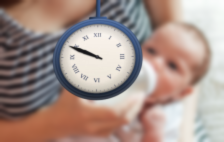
9:49
